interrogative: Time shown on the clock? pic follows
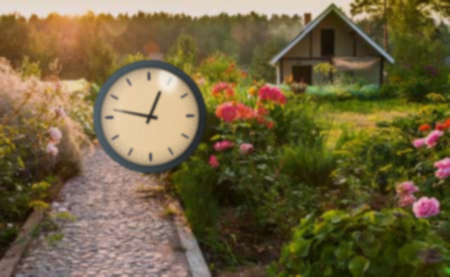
12:47
